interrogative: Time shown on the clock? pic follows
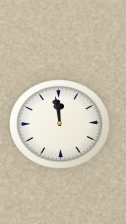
11:59
